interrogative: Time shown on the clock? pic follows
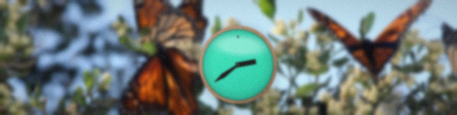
2:39
